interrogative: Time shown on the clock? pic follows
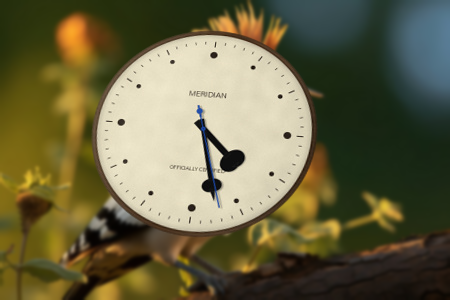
4:27:27
